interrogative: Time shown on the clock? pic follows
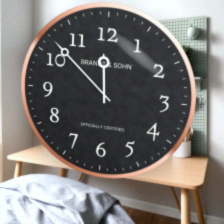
11:52
